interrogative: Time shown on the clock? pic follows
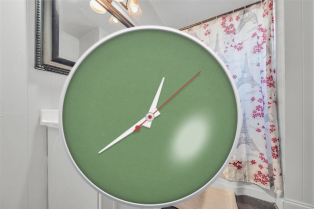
12:39:08
